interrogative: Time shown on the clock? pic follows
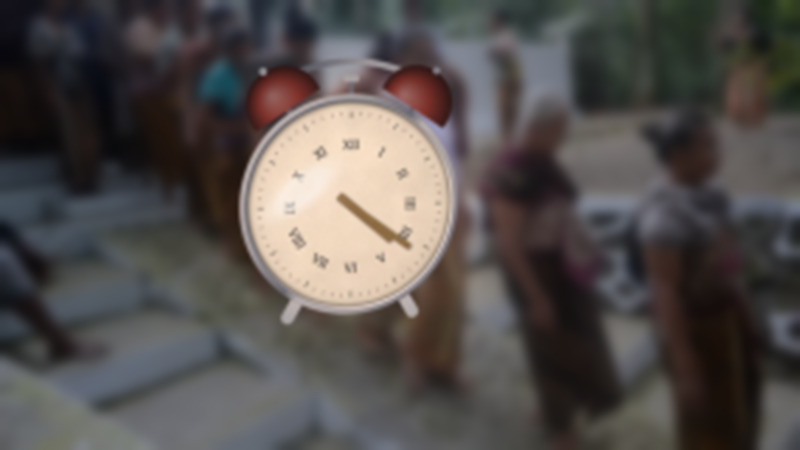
4:21
